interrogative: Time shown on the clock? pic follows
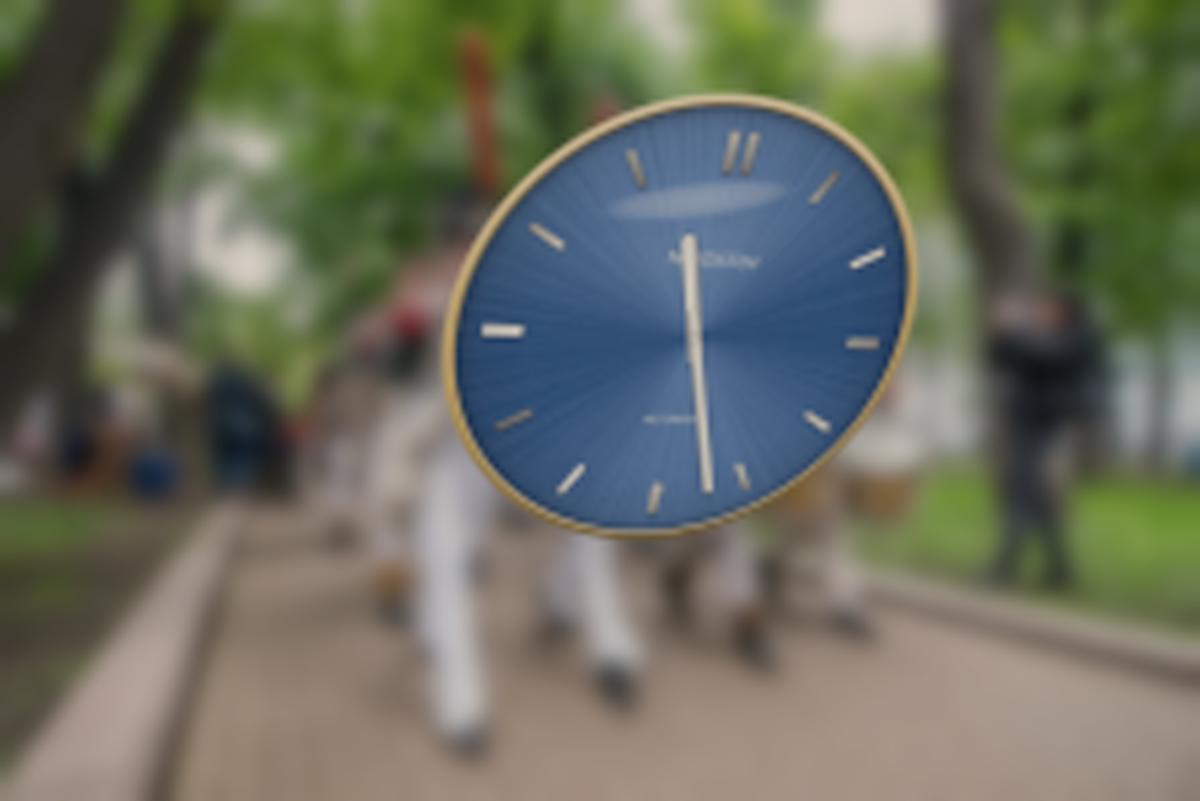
11:27
